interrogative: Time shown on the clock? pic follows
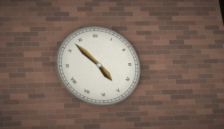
4:53
